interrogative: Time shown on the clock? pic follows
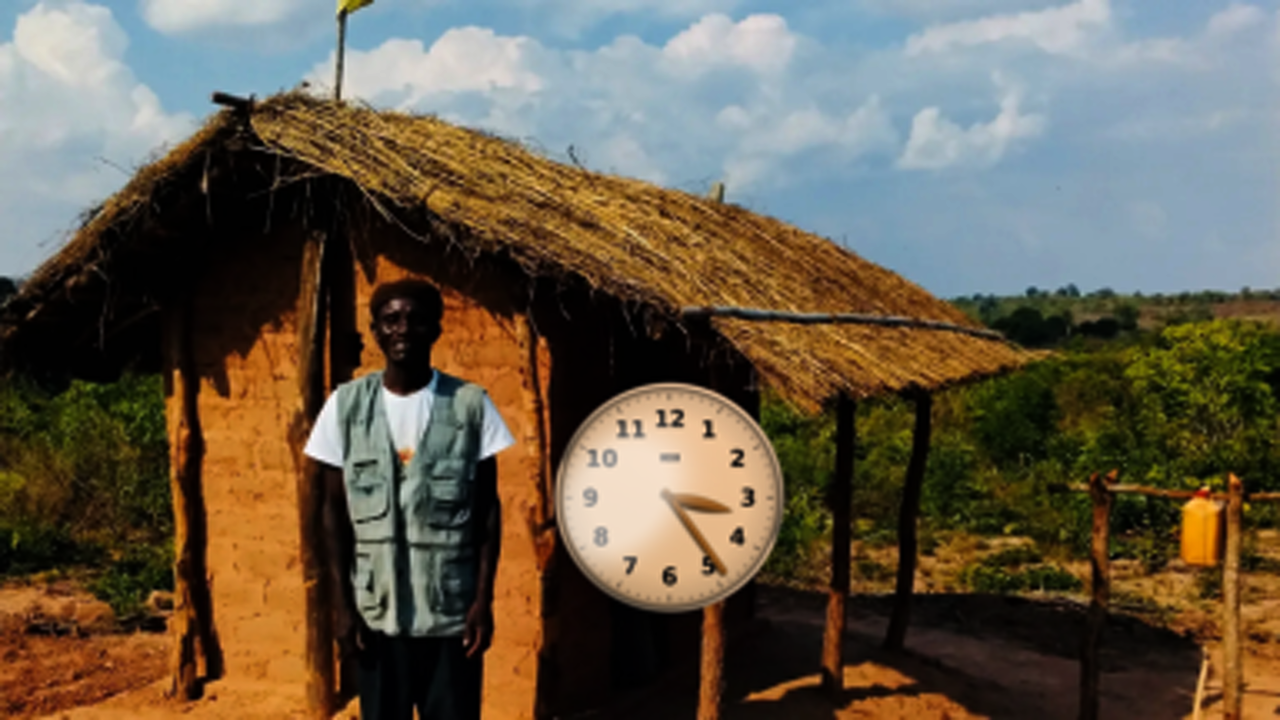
3:24
